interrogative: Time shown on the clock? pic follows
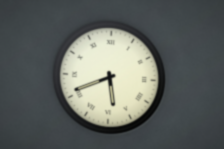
5:41
